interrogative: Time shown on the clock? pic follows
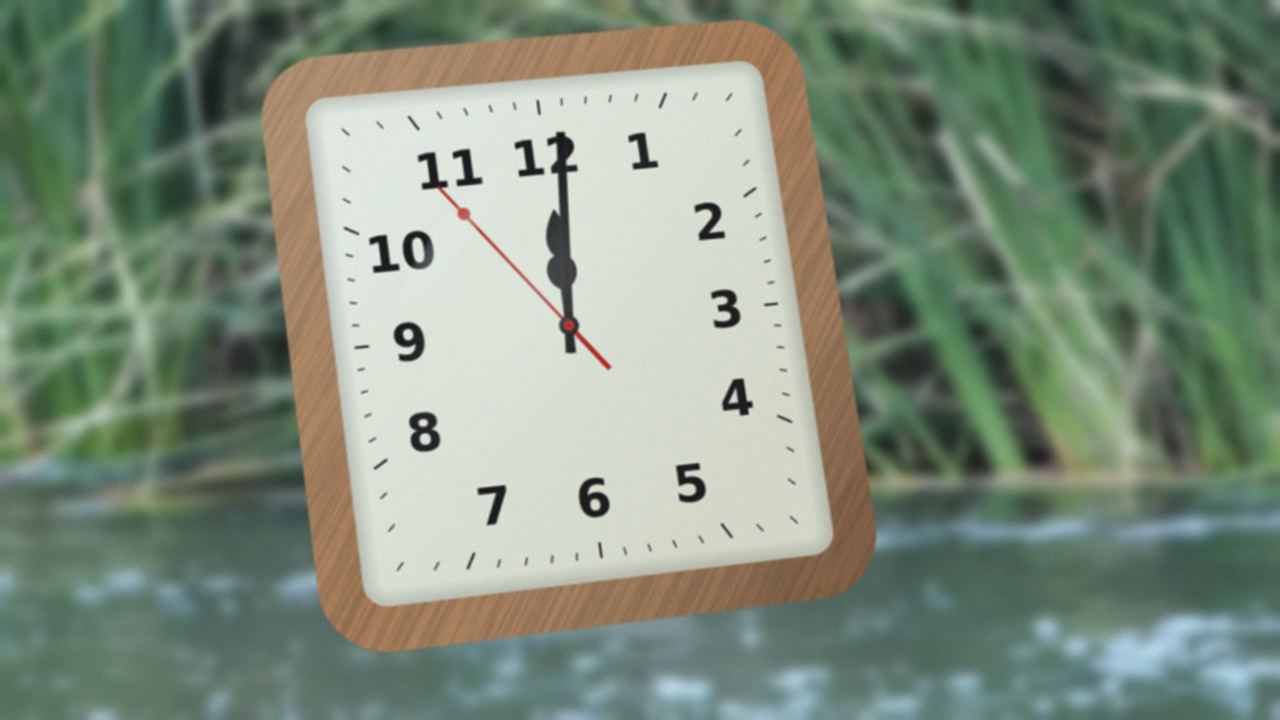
12:00:54
